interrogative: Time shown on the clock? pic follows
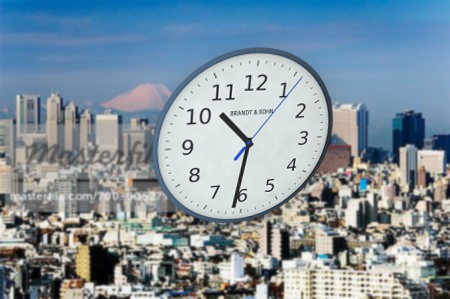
10:31:06
